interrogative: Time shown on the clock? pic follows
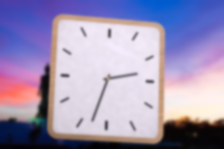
2:33
